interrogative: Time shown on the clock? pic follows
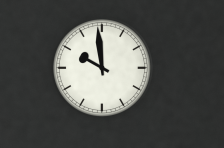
9:59
